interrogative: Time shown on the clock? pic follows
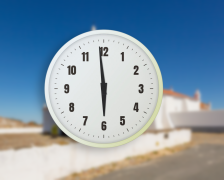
5:59
